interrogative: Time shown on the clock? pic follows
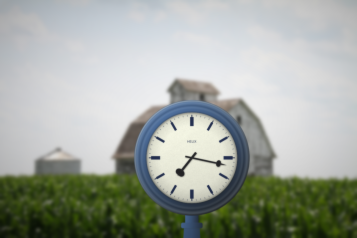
7:17
